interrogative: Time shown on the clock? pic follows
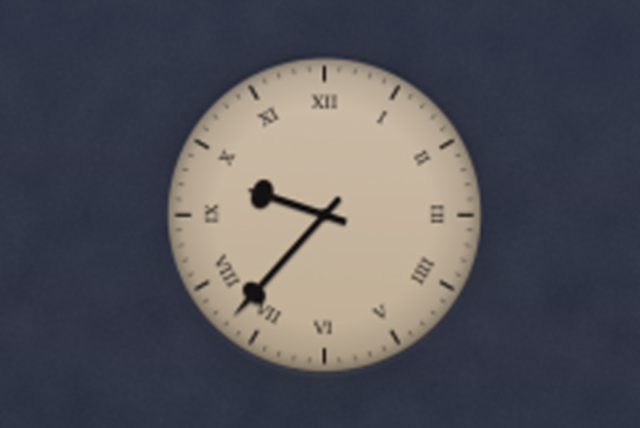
9:37
